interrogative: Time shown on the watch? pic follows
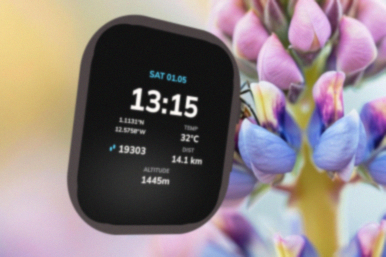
13:15
